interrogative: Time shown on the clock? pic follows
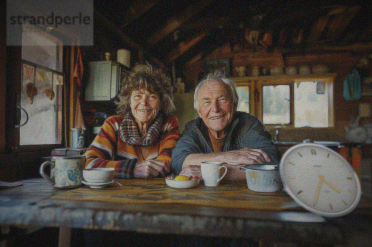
4:35
